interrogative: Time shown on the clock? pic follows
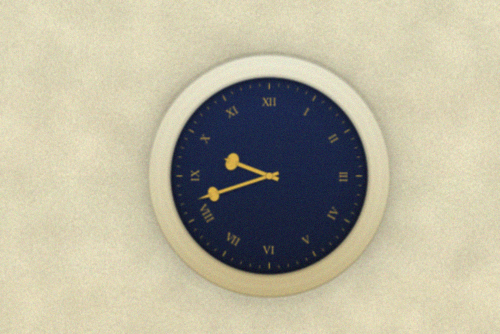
9:42
